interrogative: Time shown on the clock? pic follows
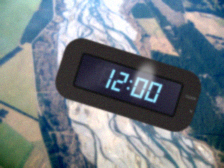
12:00
